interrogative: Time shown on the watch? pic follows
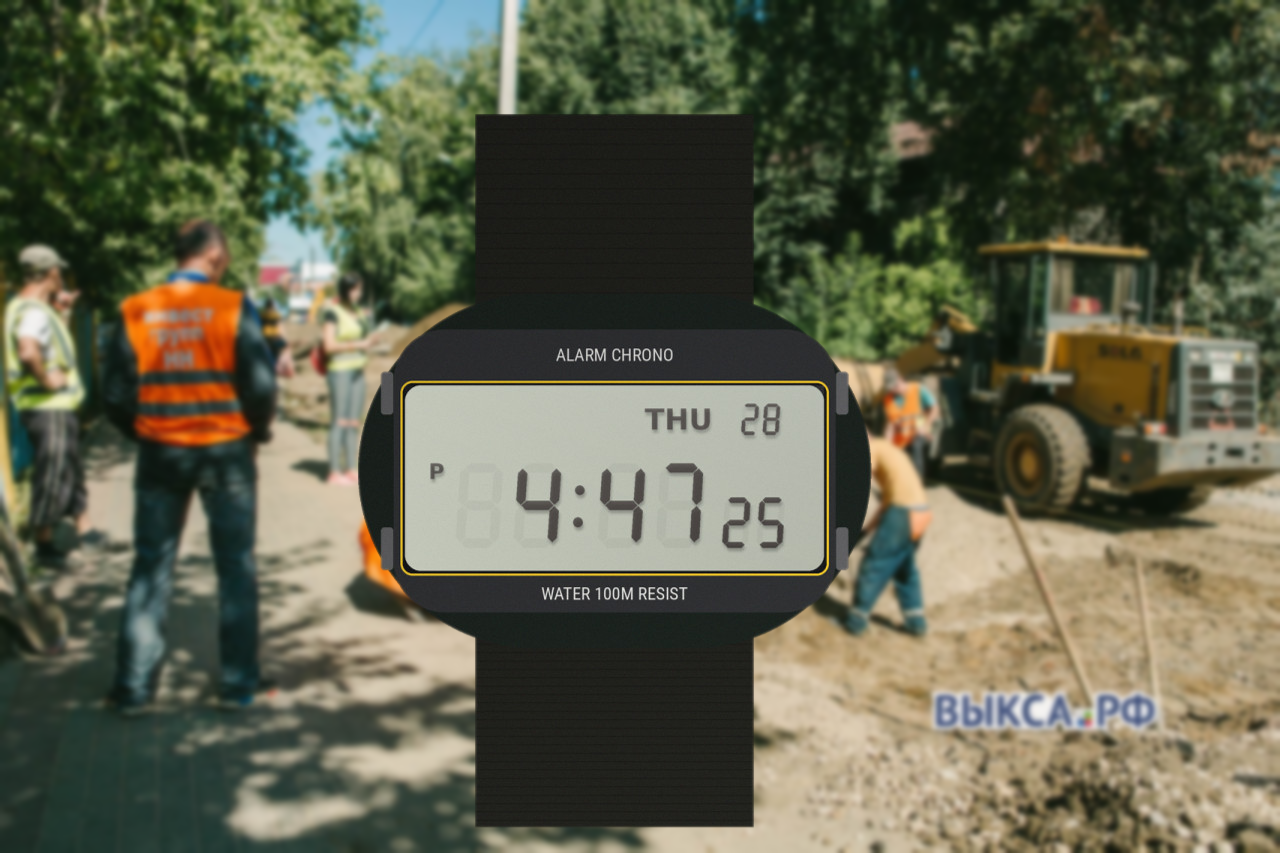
4:47:25
